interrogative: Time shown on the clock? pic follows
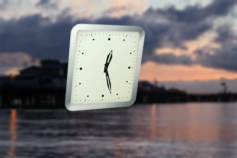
12:27
